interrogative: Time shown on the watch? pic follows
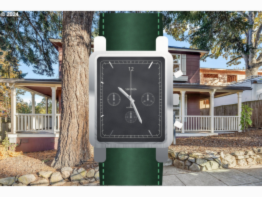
10:26
